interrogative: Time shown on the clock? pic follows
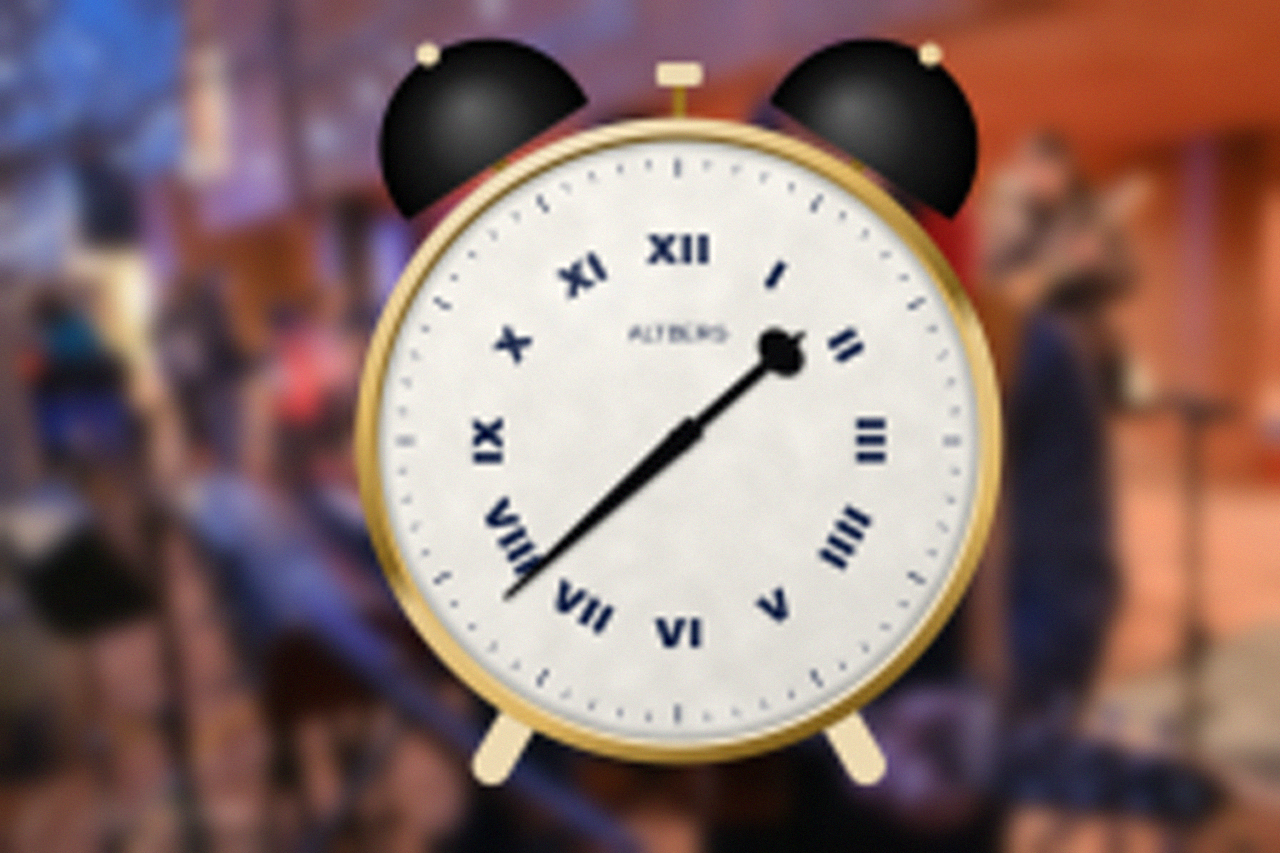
1:38
